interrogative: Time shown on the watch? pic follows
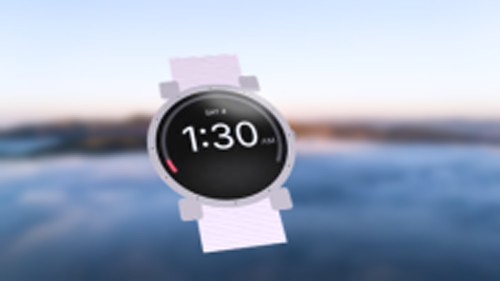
1:30
